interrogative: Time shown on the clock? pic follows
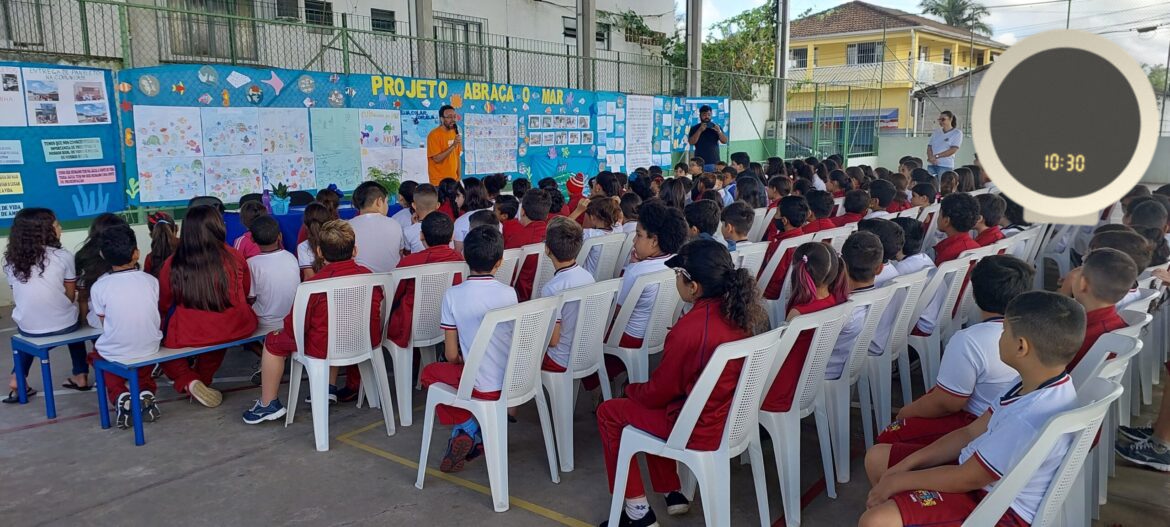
10:30
